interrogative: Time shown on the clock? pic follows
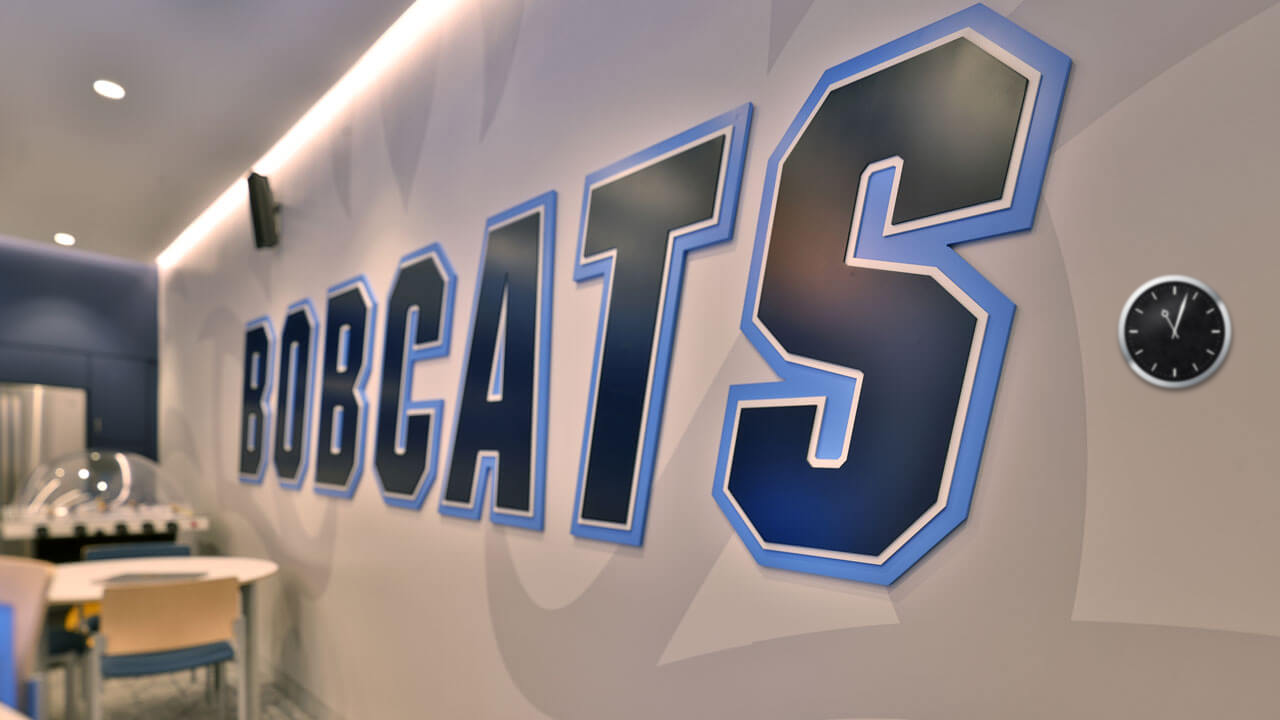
11:03
